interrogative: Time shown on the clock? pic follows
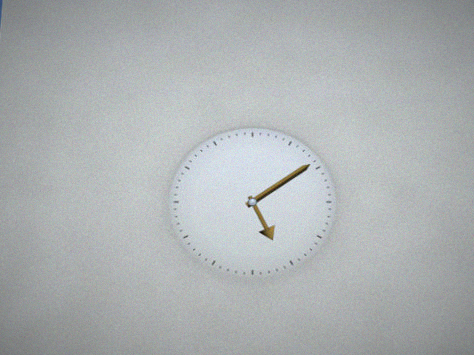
5:09
